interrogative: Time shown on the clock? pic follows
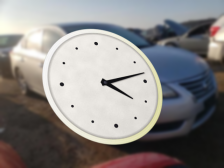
4:13
